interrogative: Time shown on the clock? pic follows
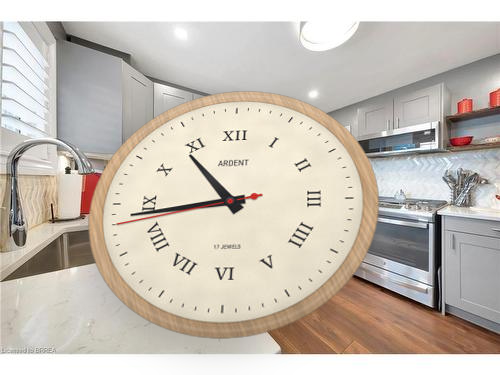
10:43:43
